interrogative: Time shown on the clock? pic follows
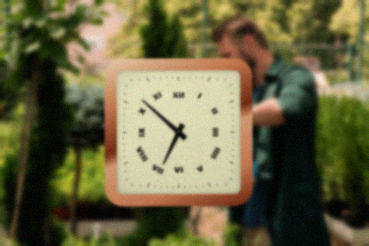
6:52
